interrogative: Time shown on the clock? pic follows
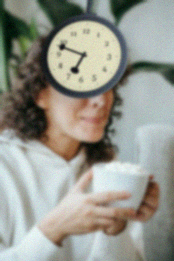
6:48
